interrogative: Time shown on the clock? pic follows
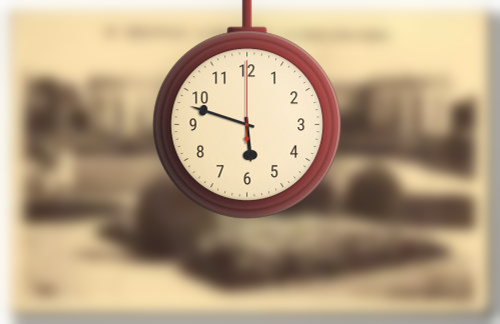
5:48:00
